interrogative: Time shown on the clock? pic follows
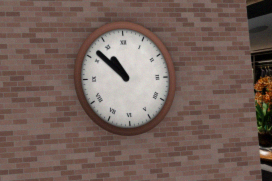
10:52
